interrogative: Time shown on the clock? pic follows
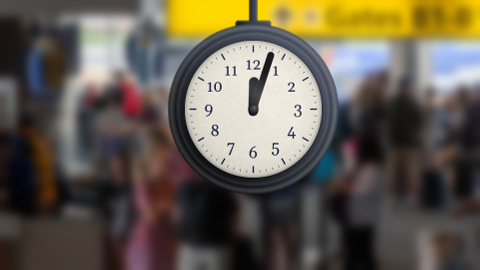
12:03
